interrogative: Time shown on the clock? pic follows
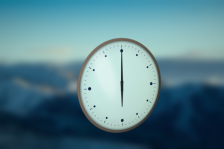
6:00
